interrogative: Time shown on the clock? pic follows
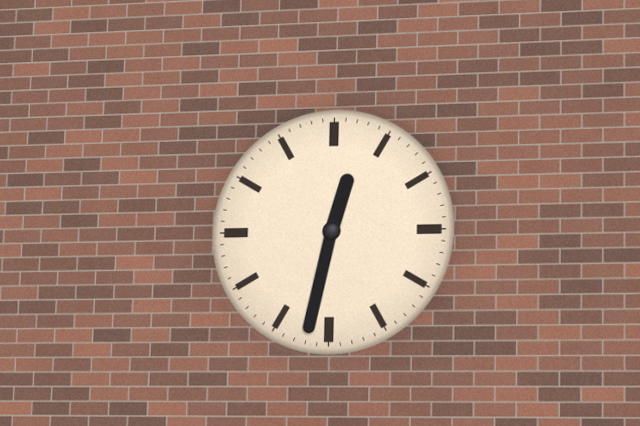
12:32
